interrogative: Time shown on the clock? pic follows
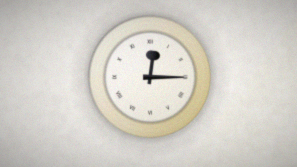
12:15
